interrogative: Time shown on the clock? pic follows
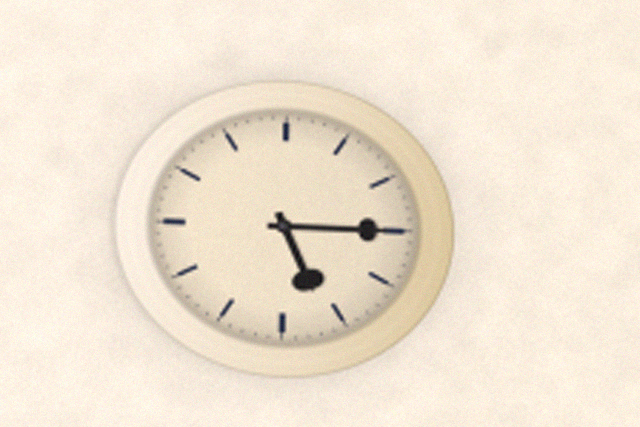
5:15
